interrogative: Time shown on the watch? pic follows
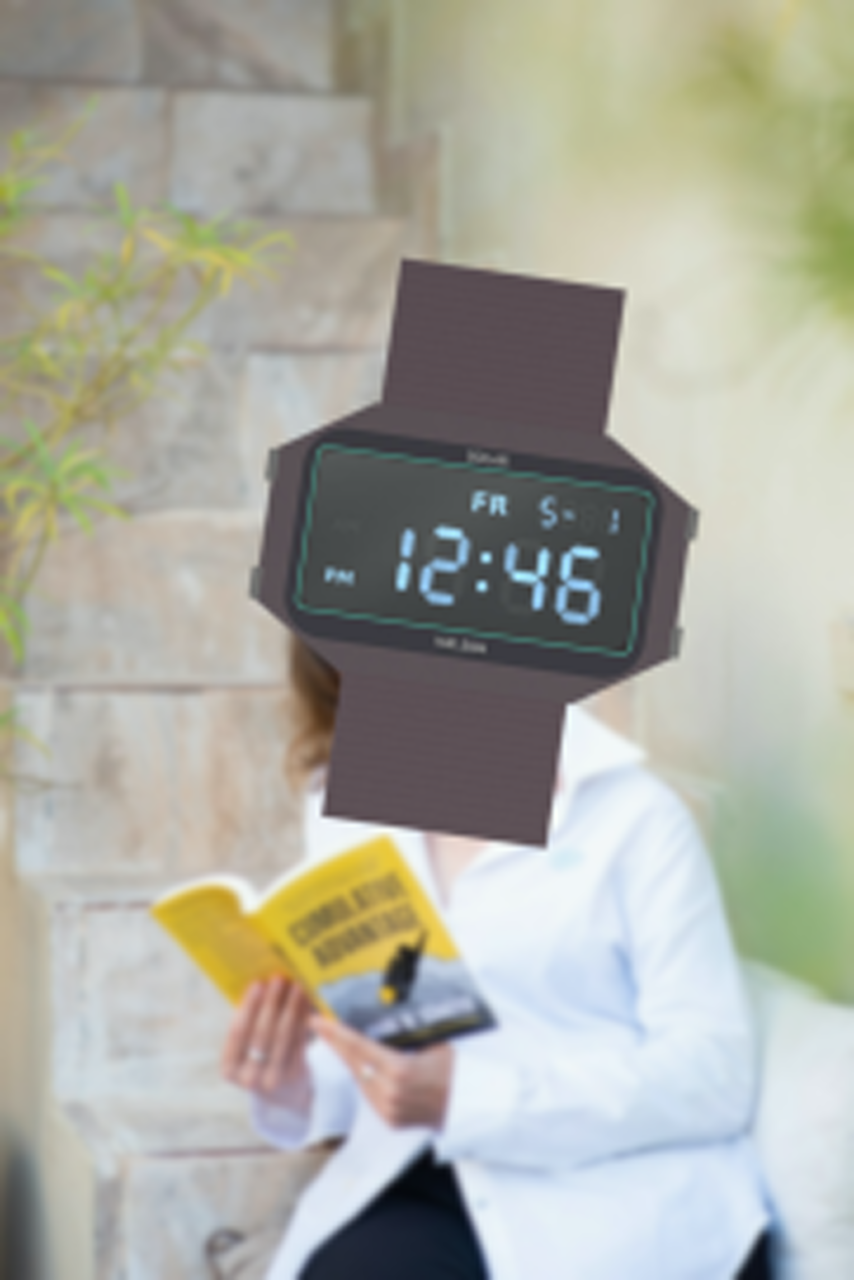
12:46
